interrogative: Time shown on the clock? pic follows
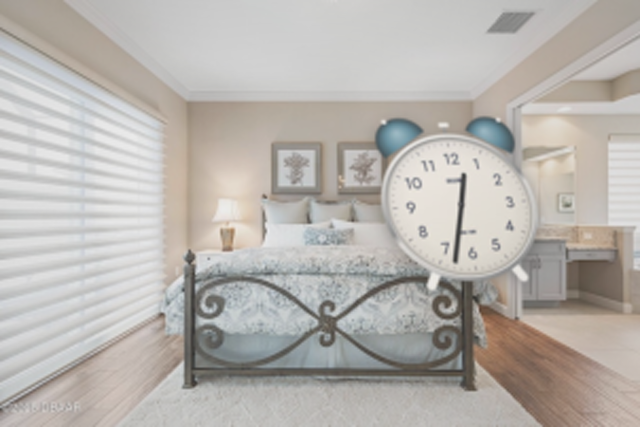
12:33
